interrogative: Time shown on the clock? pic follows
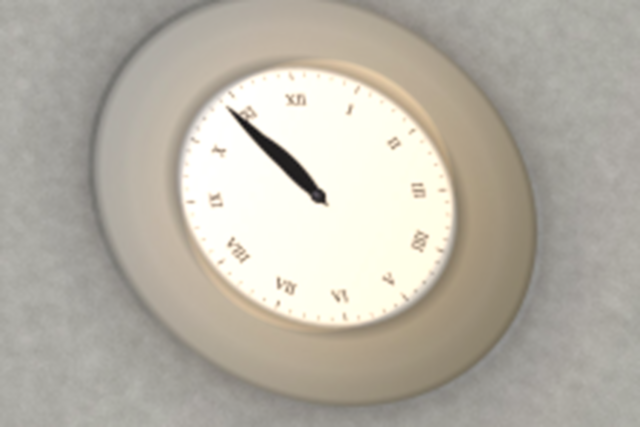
10:54
